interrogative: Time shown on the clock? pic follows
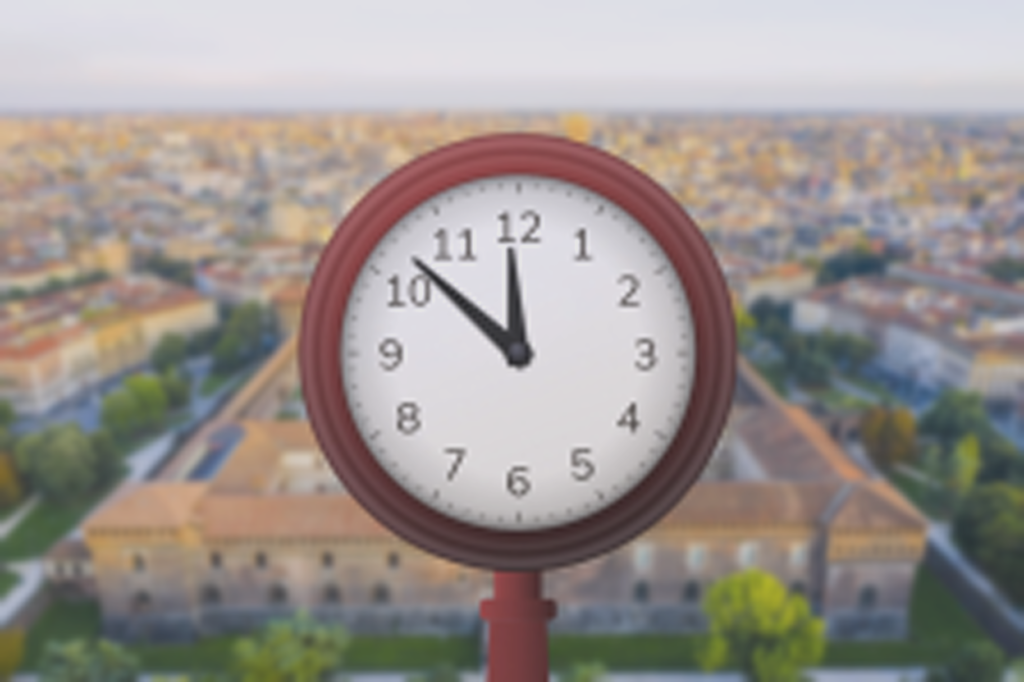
11:52
